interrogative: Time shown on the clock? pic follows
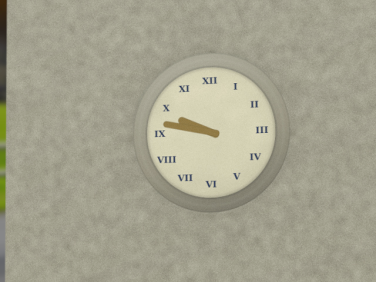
9:47
